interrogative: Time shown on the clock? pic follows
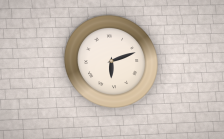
6:12
